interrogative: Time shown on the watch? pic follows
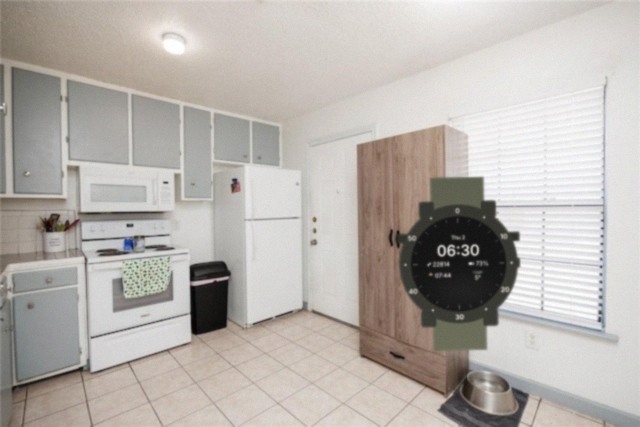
6:30
